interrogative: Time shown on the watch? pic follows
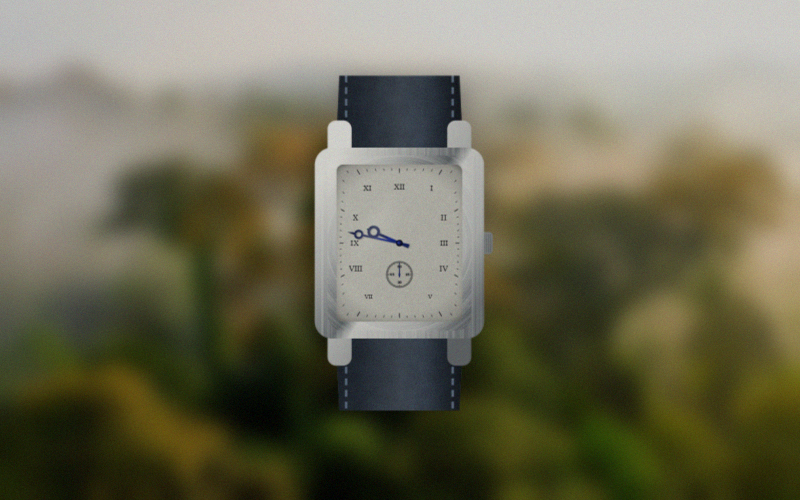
9:47
